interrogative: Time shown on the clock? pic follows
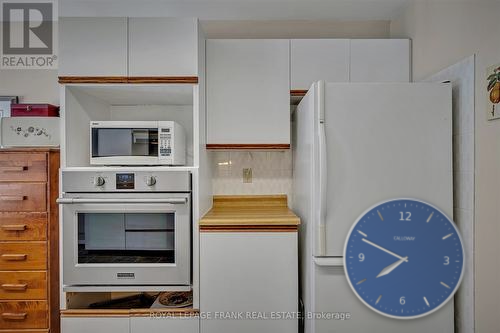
7:49
